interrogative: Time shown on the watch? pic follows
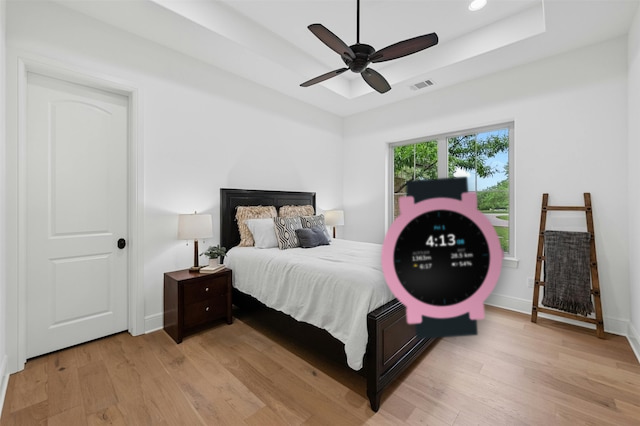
4:13
